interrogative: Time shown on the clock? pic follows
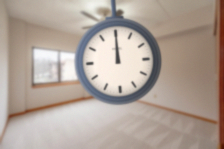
12:00
